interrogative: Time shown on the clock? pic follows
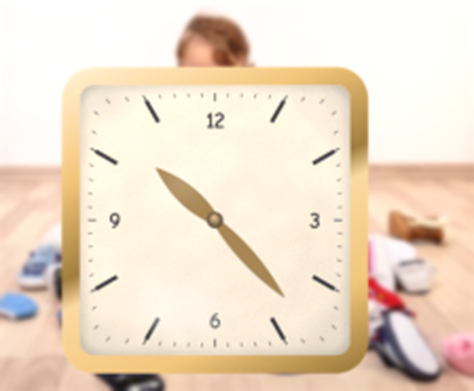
10:23
